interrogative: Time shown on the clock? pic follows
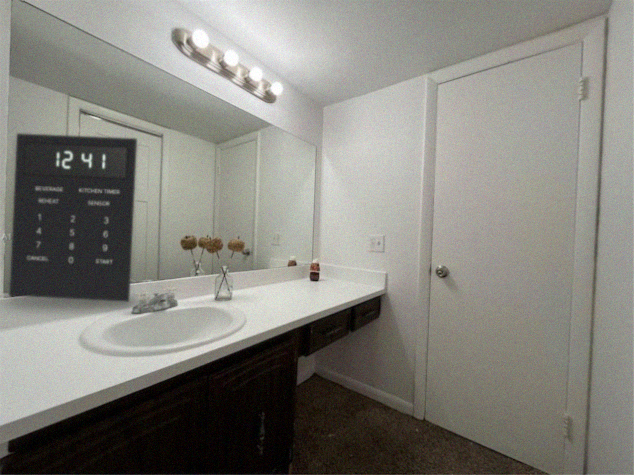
12:41
